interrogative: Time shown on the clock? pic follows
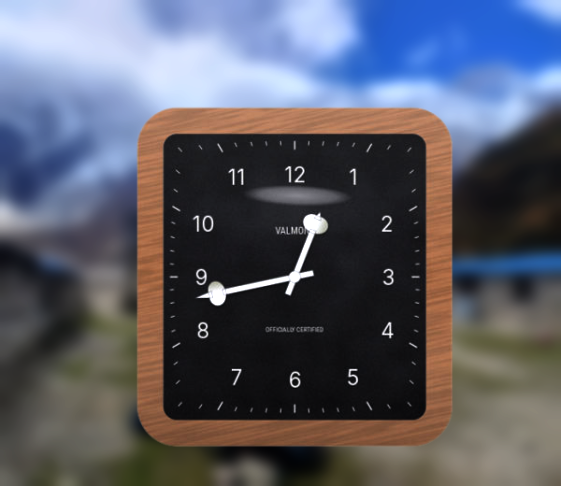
12:43
